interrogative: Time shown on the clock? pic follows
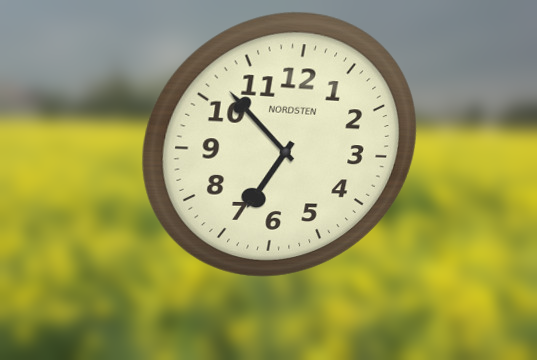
6:52
